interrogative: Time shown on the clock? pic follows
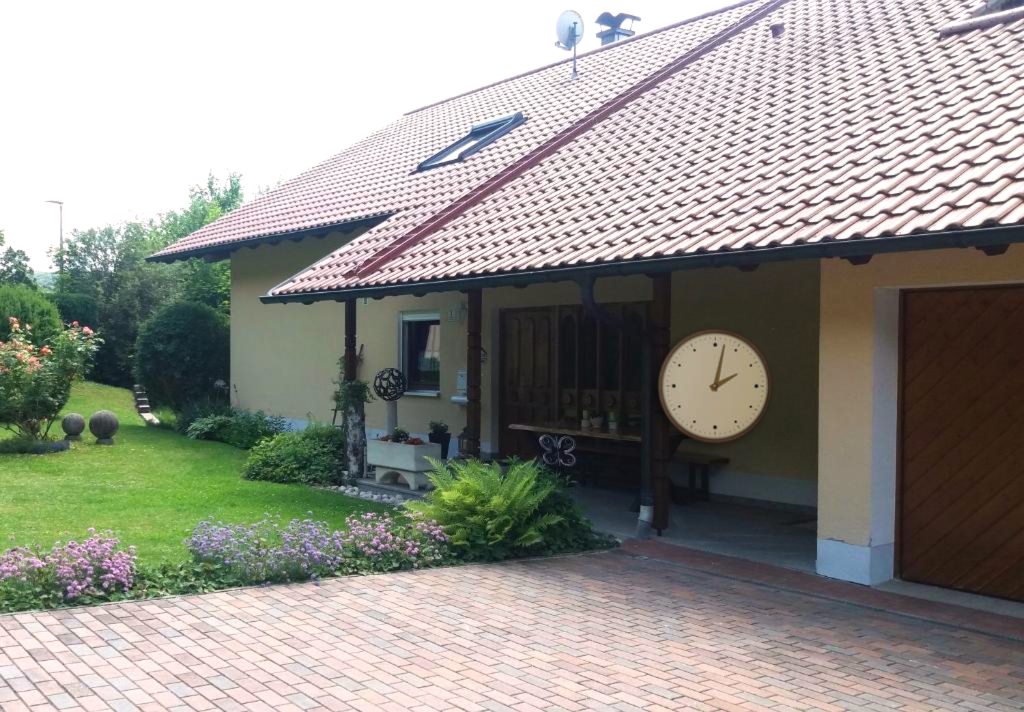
2:02
